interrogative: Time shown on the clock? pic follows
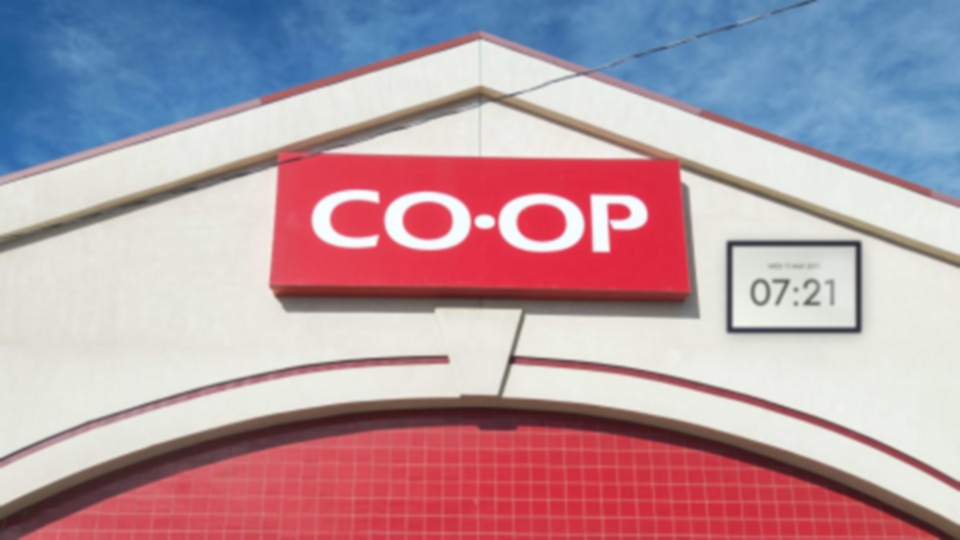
7:21
